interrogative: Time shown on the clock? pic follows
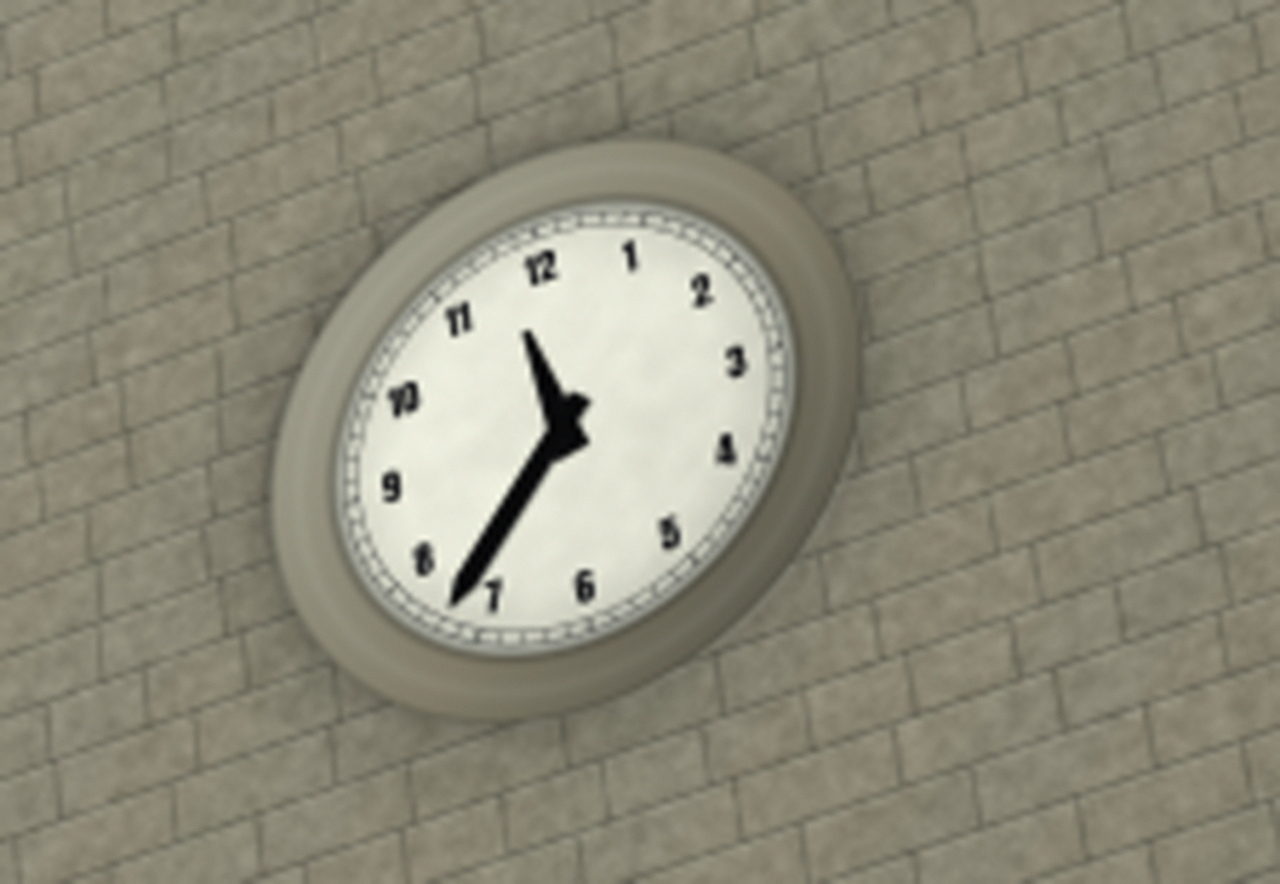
11:37
